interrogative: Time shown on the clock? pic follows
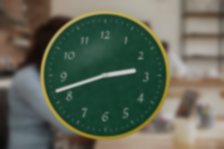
2:42
